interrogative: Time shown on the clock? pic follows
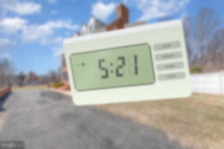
5:21
